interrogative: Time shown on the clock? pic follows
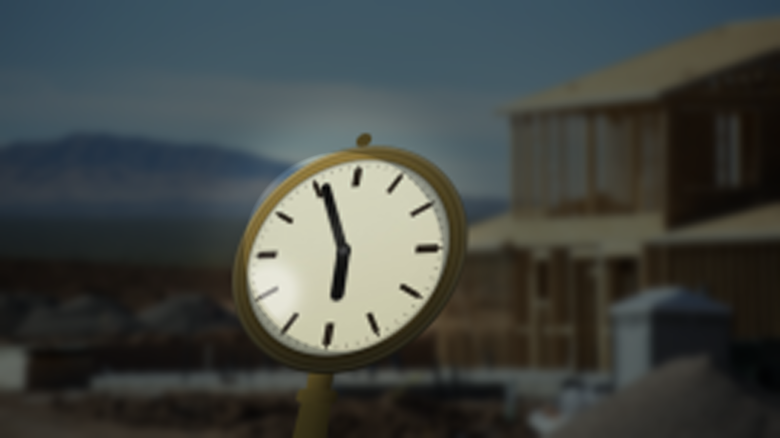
5:56
